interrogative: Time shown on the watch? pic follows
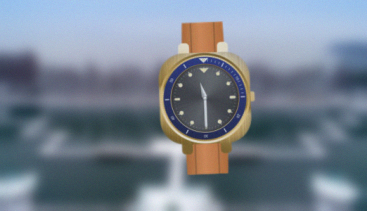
11:30
